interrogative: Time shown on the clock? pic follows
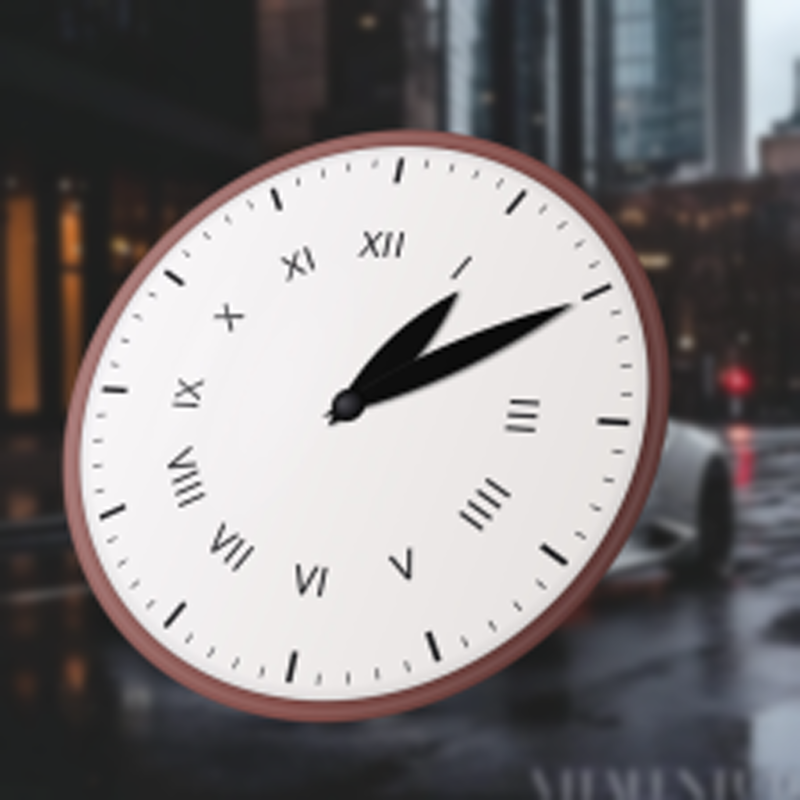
1:10
